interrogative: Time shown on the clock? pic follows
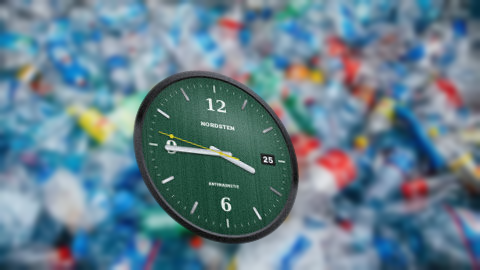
3:44:47
